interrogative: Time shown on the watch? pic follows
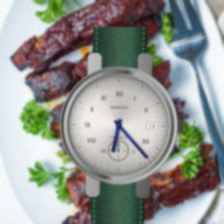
6:23
